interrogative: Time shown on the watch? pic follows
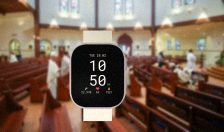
10:50
